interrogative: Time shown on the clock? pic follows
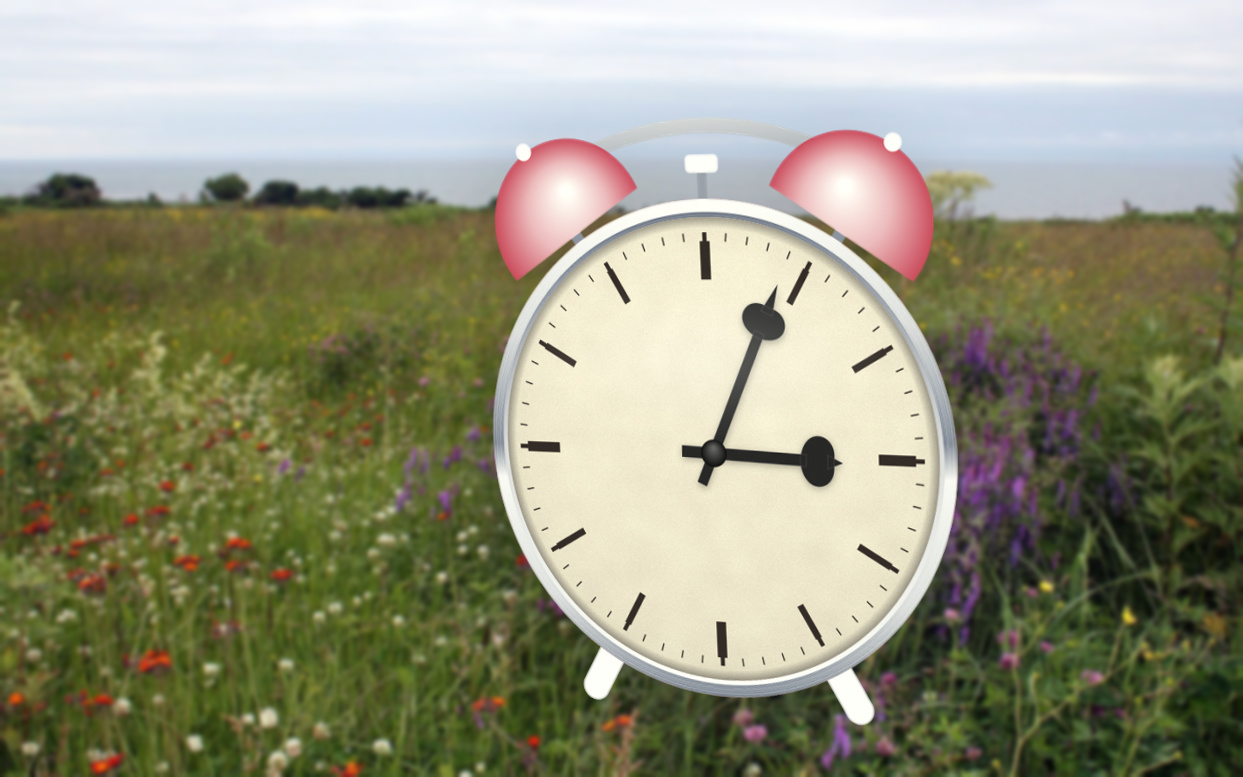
3:04
